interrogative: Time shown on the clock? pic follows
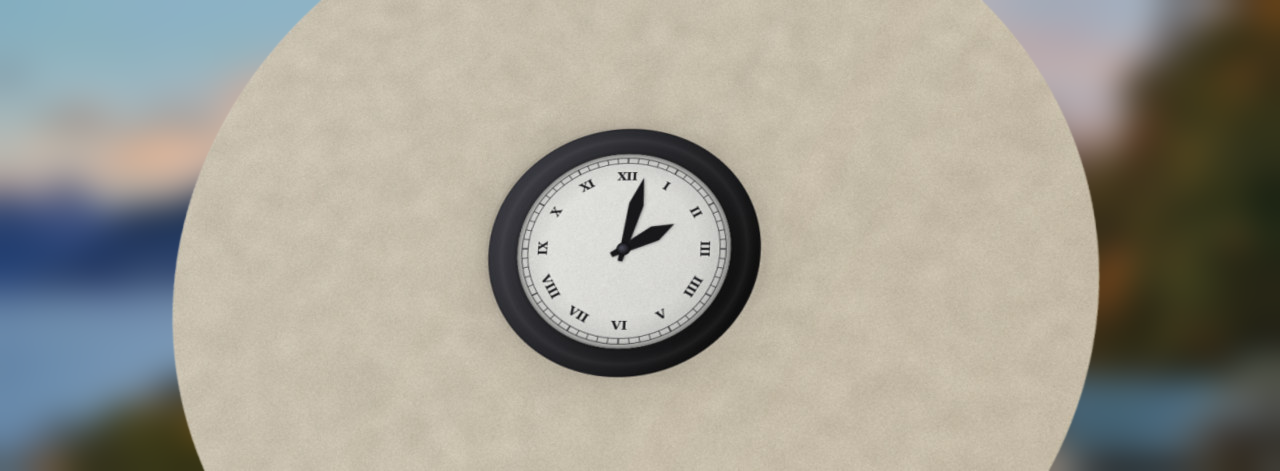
2:02
